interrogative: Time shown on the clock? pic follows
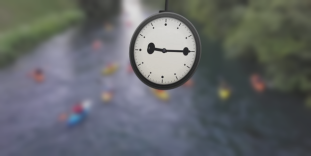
9:15
